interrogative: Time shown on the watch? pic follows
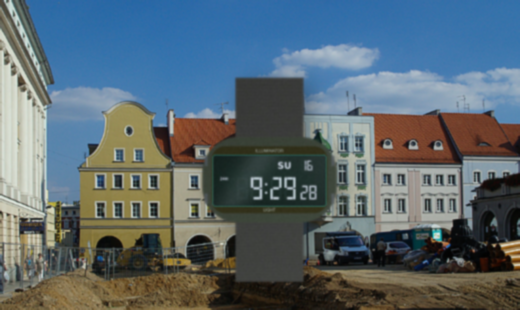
9:29:28
